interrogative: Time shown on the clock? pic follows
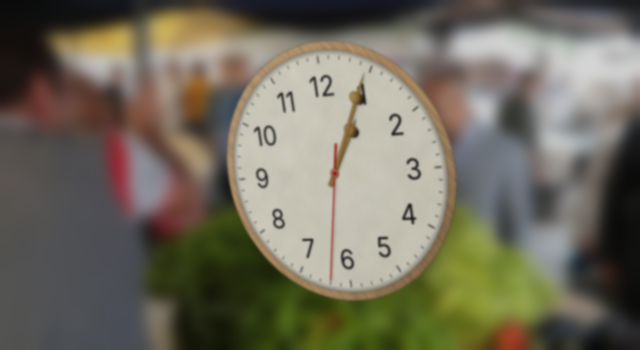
1:04:32
